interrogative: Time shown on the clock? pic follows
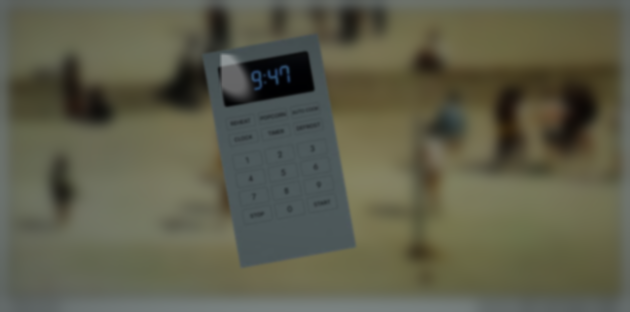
9:47
